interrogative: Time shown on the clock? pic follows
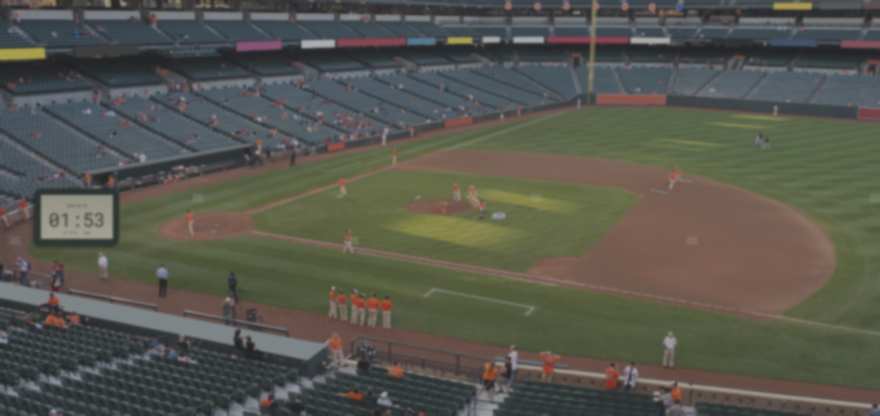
1:53
